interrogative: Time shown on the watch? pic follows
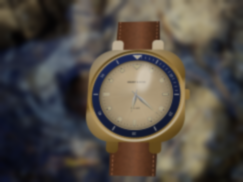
6:22
